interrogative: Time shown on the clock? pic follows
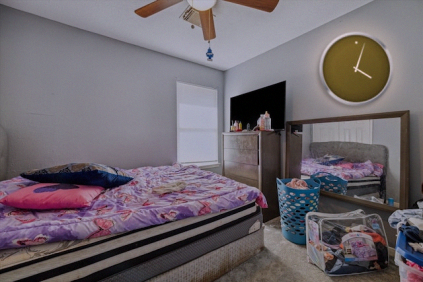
4:03
